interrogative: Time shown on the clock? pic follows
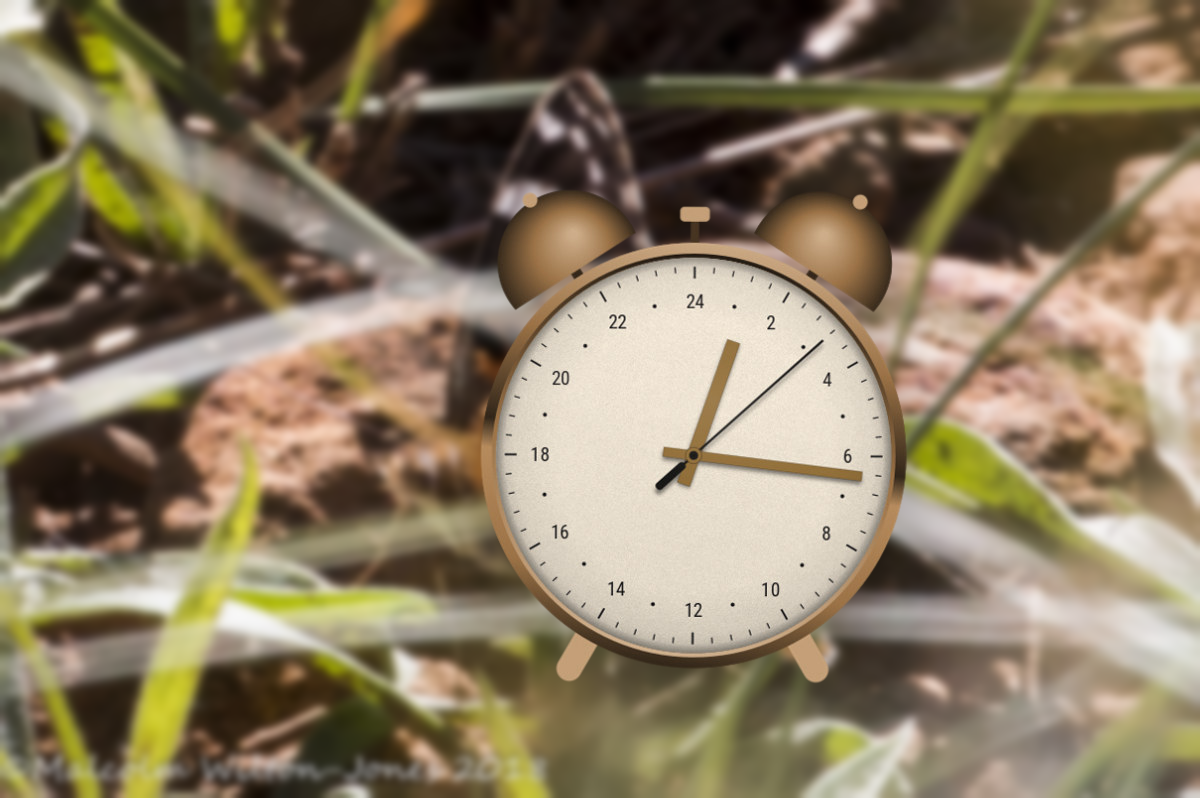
1:16:08
